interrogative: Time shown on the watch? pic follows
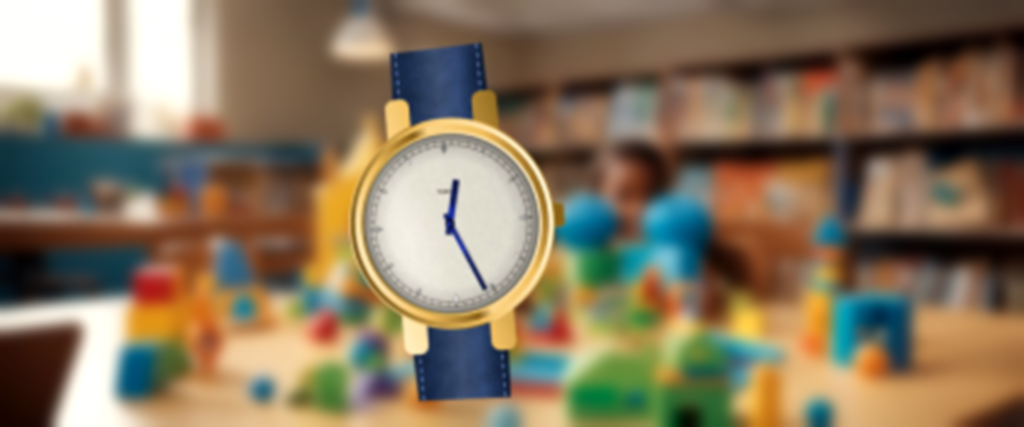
12:26
